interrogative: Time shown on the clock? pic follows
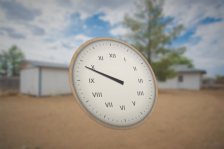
9:49
